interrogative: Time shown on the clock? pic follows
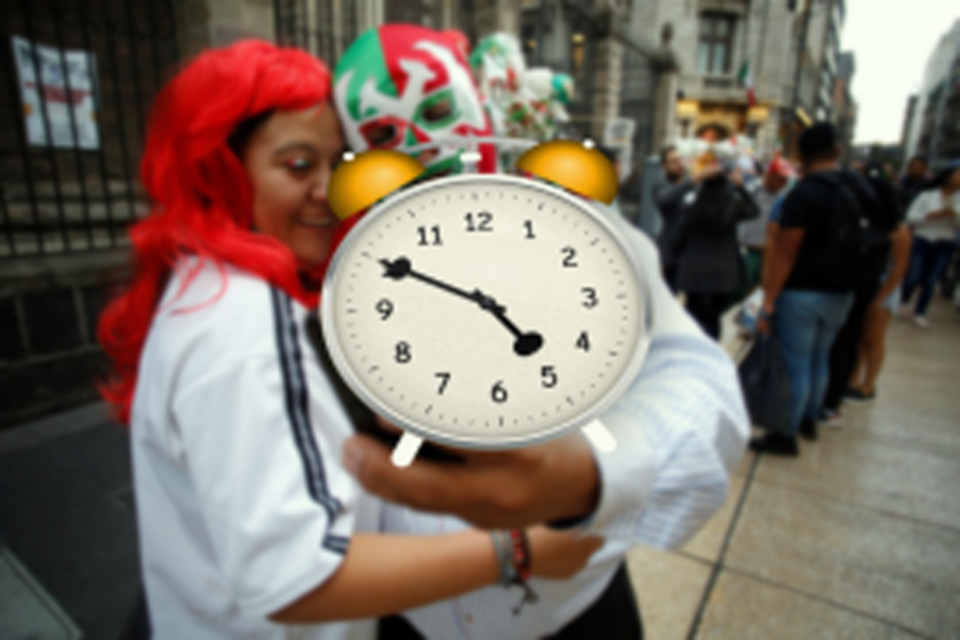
4:50
